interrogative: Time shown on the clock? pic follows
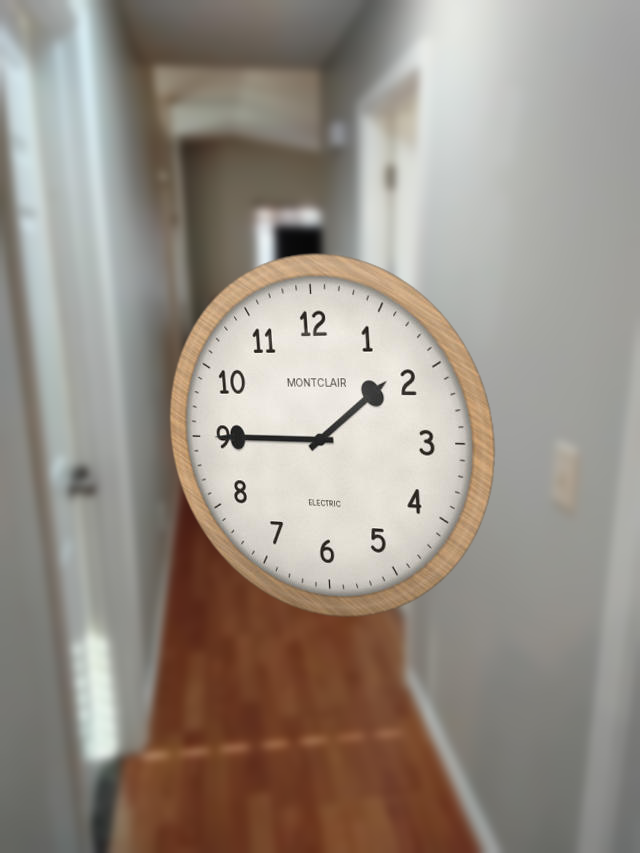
1:45
